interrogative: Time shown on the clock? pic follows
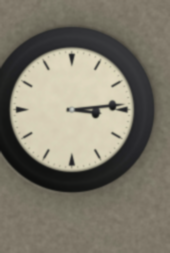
3:14
